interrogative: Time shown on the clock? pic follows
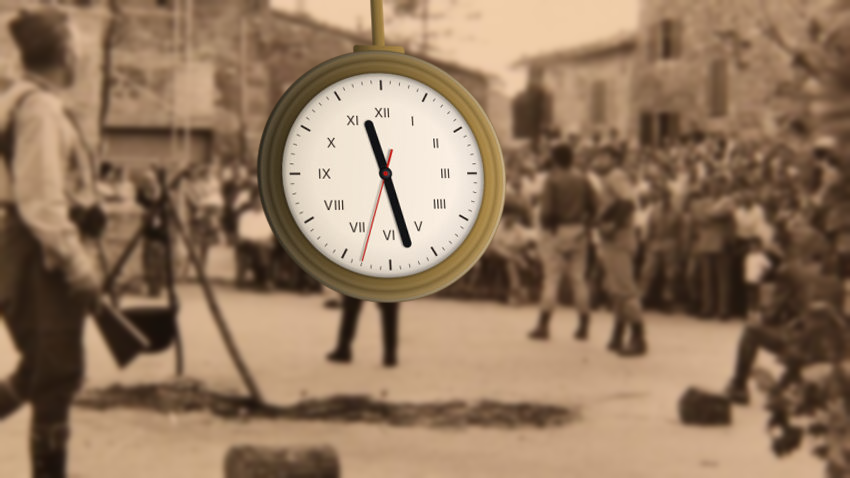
11:27:33
